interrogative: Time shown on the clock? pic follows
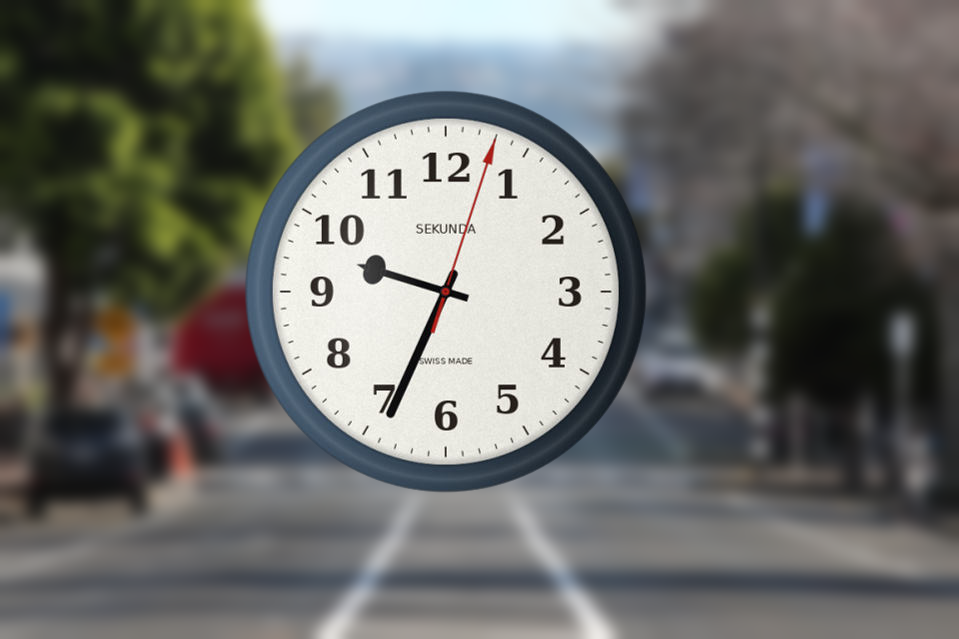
9:34:03
